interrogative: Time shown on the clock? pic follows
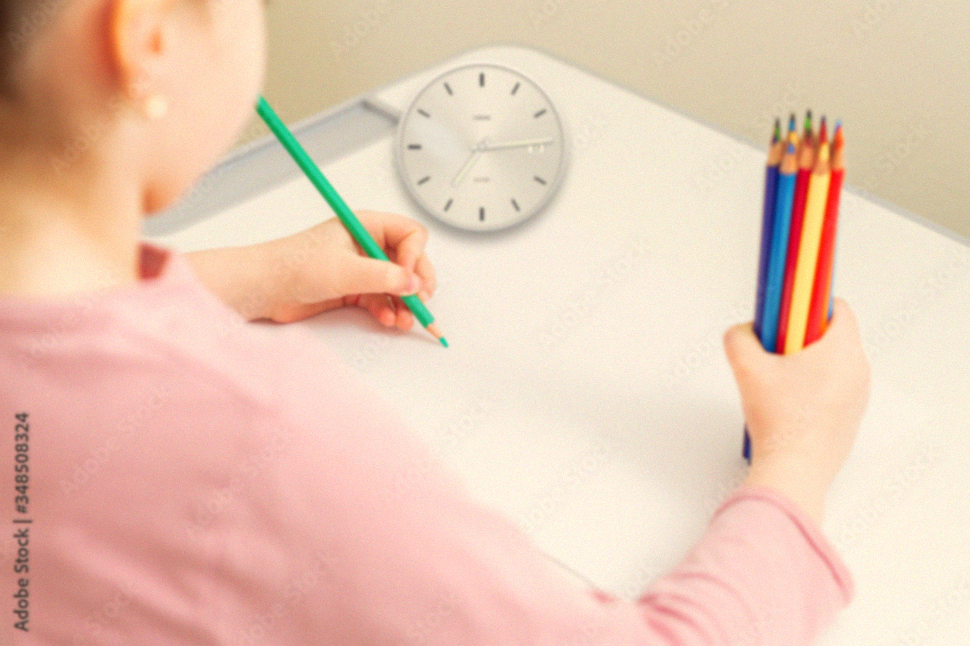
7:14
